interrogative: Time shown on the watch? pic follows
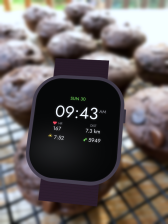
9:43
